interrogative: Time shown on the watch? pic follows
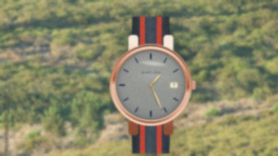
1:26
